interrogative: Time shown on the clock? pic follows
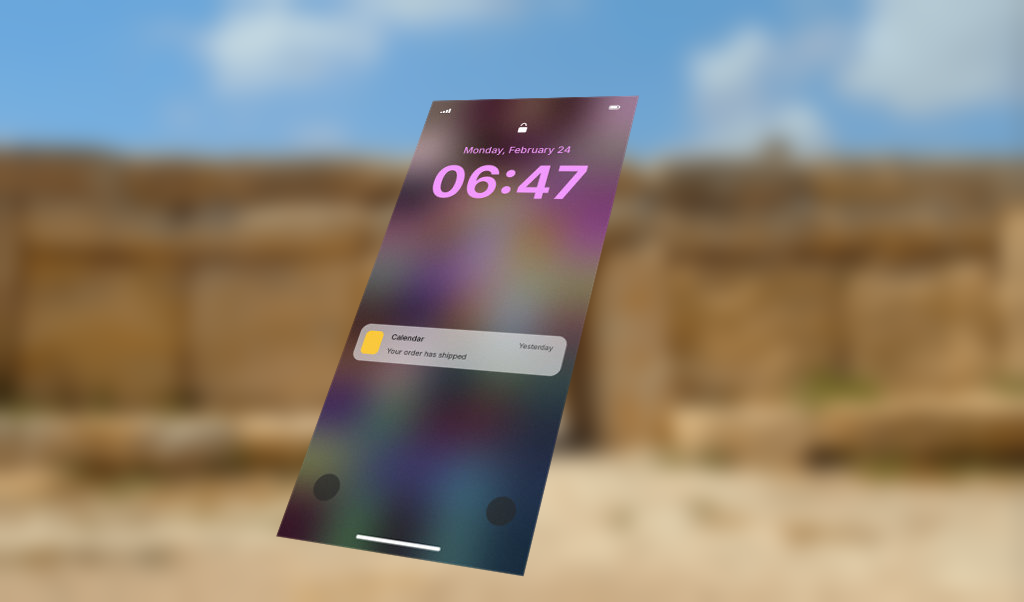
6:47
